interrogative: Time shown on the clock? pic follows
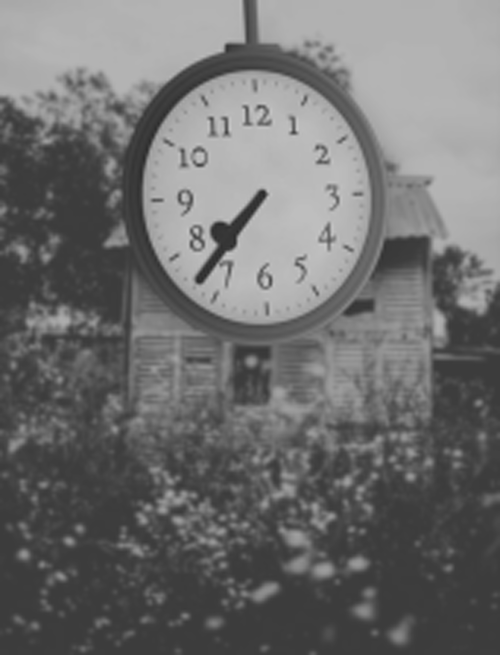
7:37
